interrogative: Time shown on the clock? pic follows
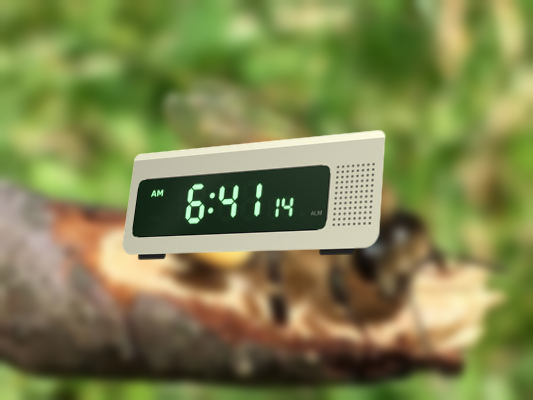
6:41:14
